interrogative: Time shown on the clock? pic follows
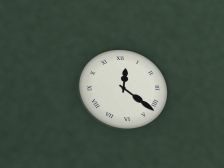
12:22
